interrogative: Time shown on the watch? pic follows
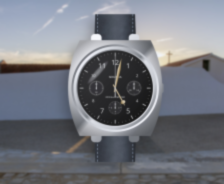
5:02
